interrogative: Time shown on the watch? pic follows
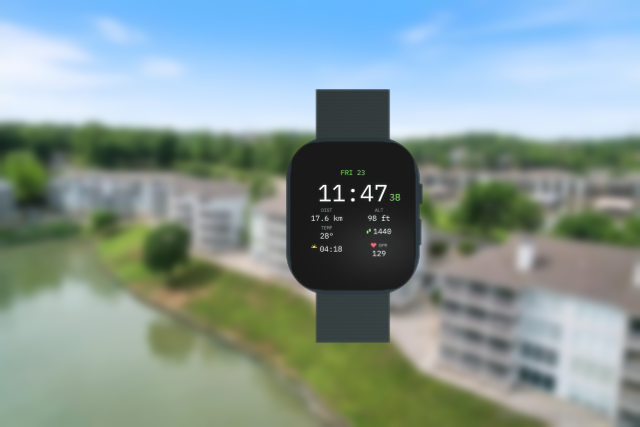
11:47:38
